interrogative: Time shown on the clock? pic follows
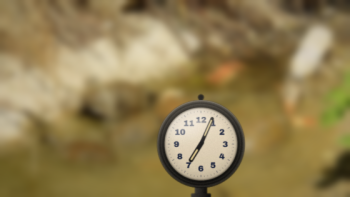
7:04
